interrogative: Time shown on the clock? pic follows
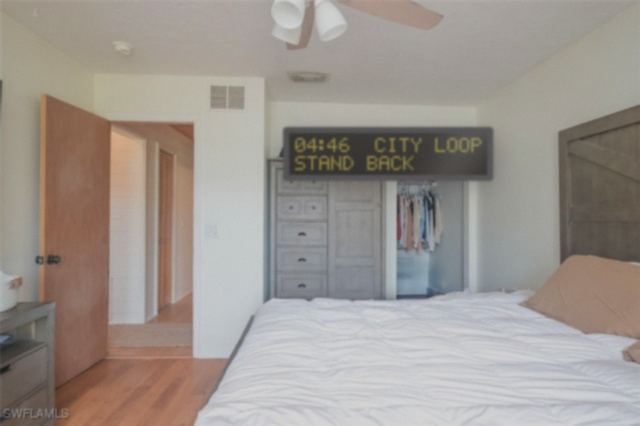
4:46
